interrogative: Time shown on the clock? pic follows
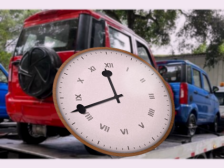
11:42
